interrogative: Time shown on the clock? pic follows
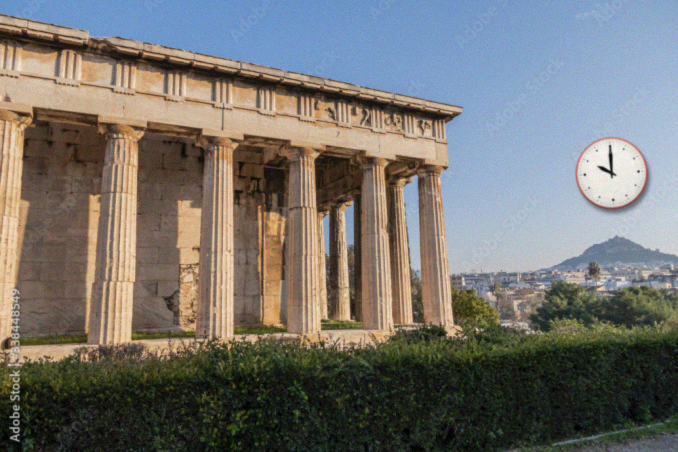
10:00
